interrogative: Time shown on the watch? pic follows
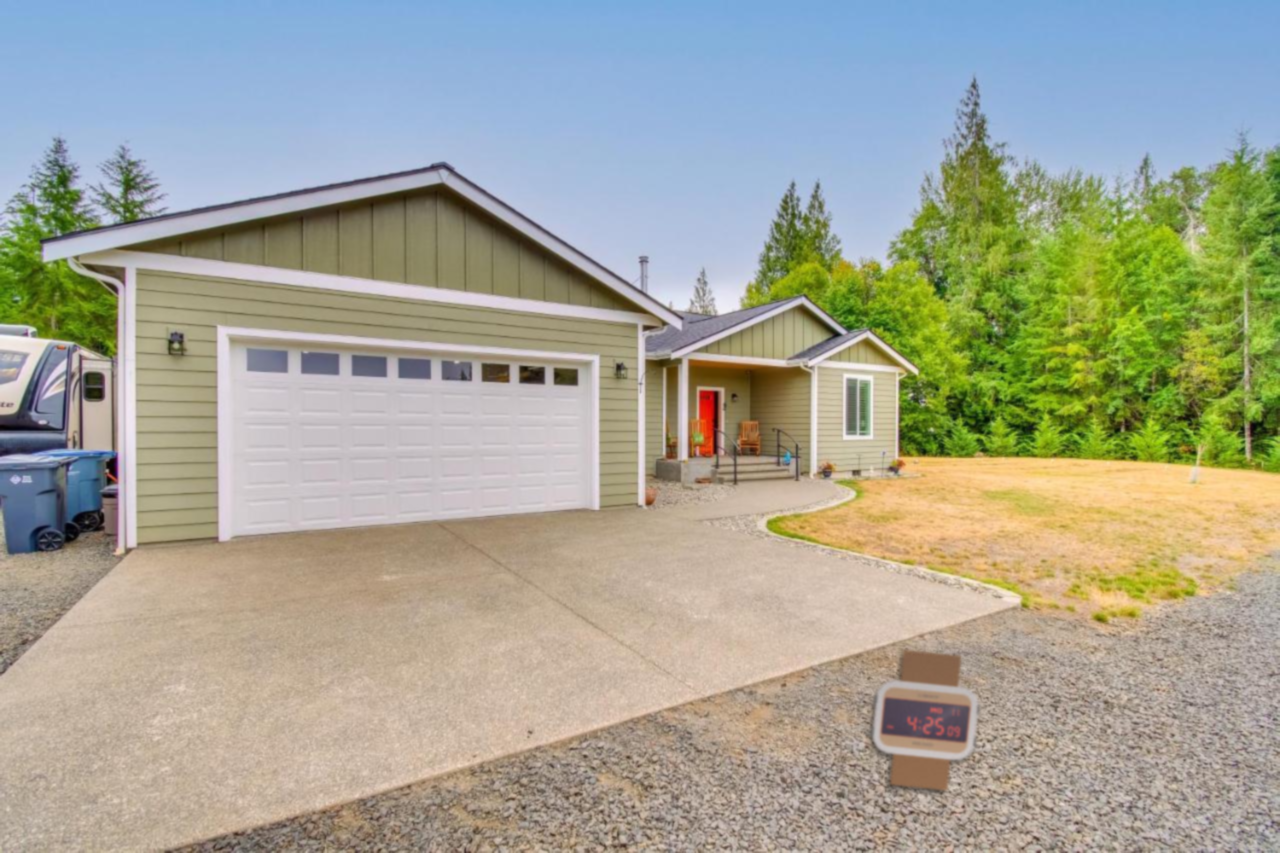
4:25
